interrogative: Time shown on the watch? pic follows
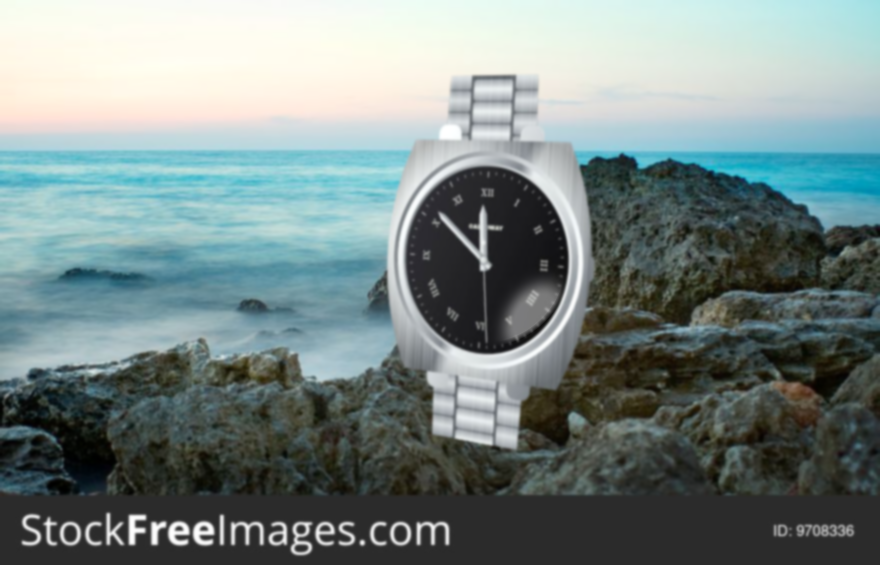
11:51:29
